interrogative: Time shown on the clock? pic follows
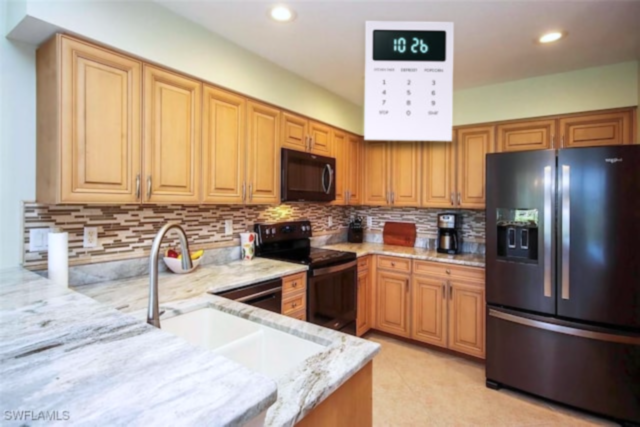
10:26
